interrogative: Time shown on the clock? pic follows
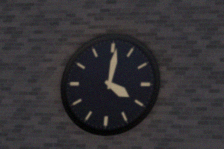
4:01
